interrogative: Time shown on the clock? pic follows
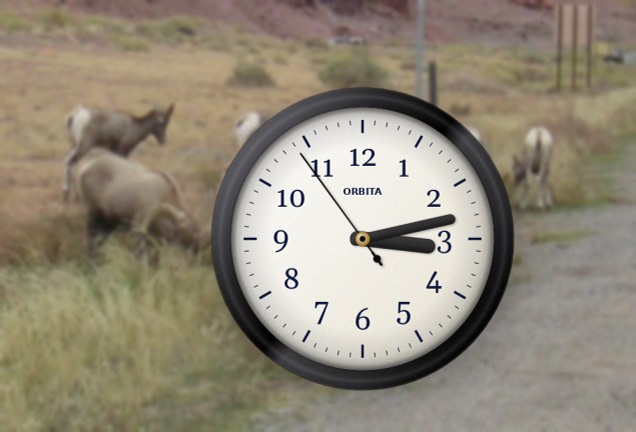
3:12:54
